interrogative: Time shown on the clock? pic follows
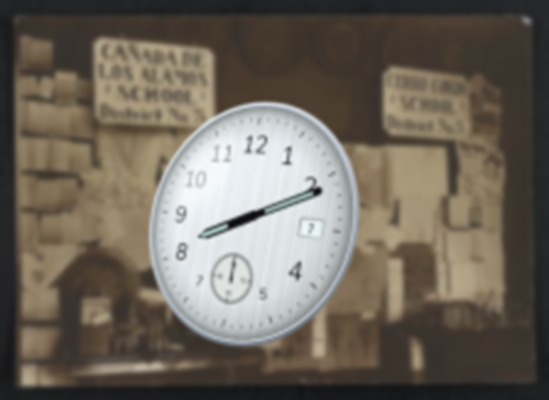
8:11
